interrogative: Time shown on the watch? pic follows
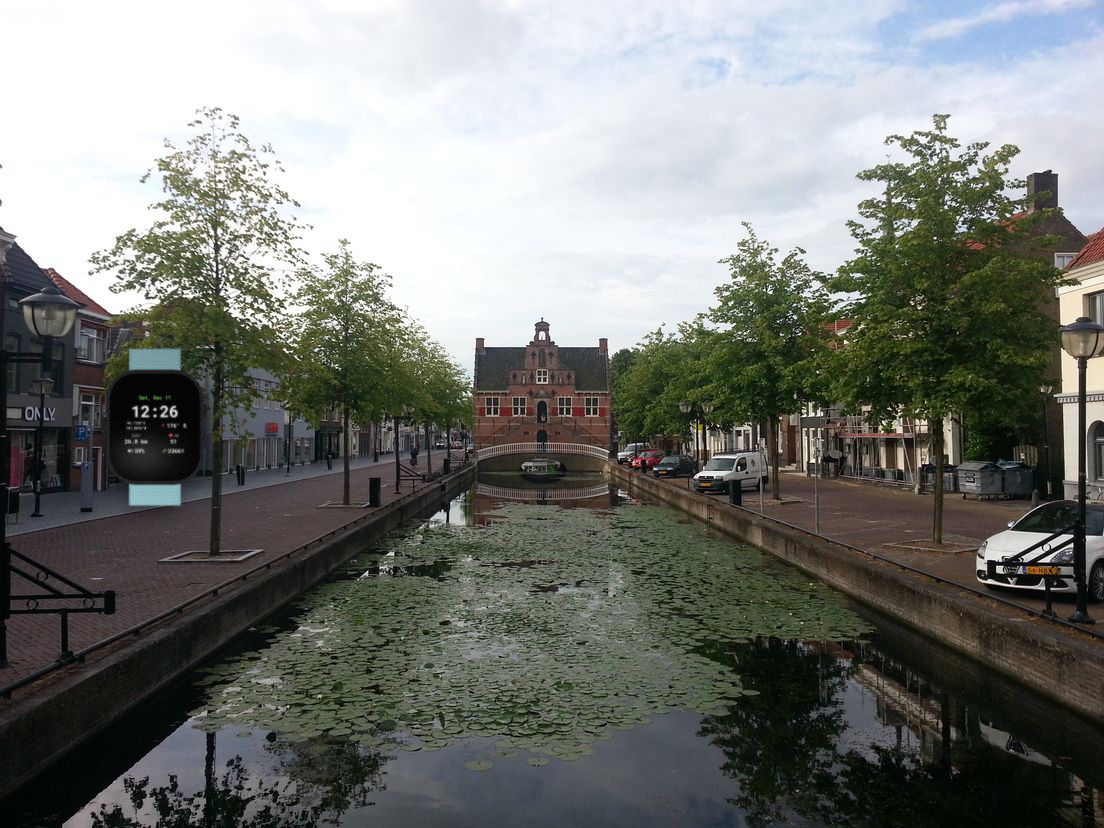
12:26
